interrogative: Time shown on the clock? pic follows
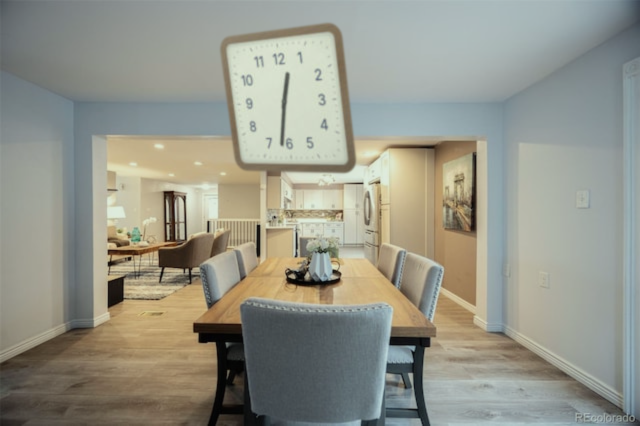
12:32
